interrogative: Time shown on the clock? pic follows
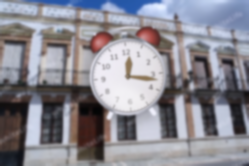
12:17
